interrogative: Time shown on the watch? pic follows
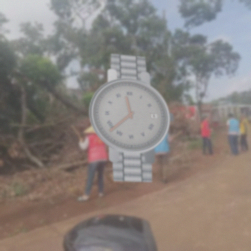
11:38
